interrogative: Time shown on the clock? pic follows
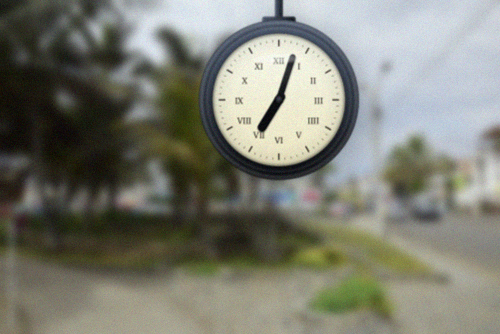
7:03
